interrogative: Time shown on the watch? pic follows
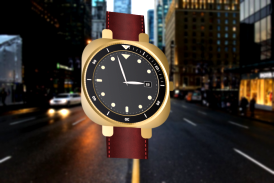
2:57
